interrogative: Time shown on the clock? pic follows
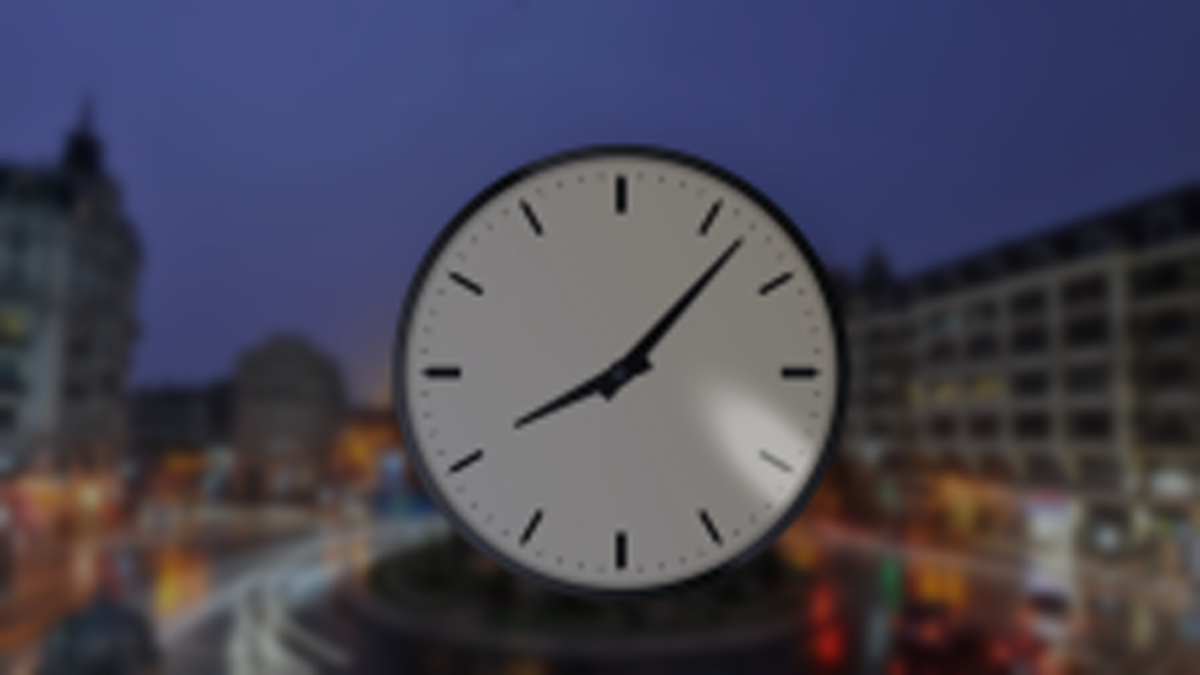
8:07
